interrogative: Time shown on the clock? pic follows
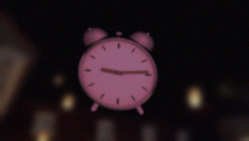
9:14
